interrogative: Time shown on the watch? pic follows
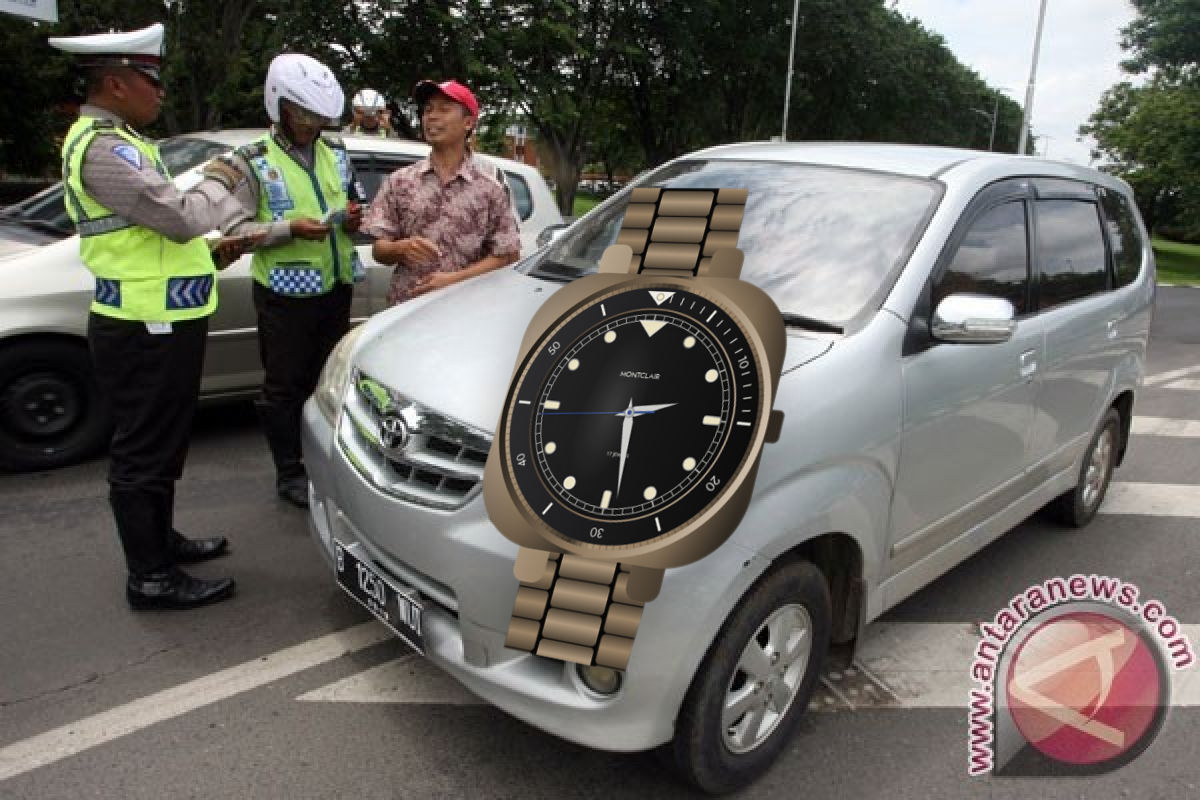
2:28:44
